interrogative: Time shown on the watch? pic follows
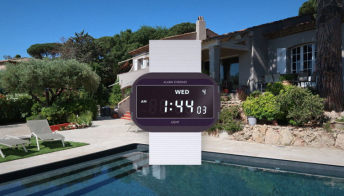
1:44:03
